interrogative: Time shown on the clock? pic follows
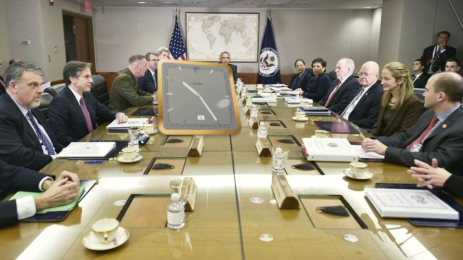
10:25
